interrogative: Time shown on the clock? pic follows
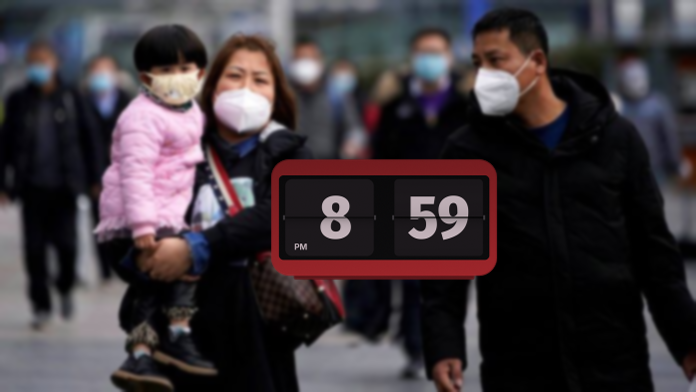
8:59
